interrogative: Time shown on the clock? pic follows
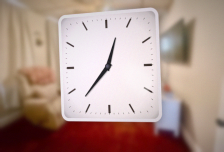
12:37
